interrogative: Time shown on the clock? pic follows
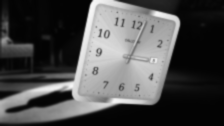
3:02
